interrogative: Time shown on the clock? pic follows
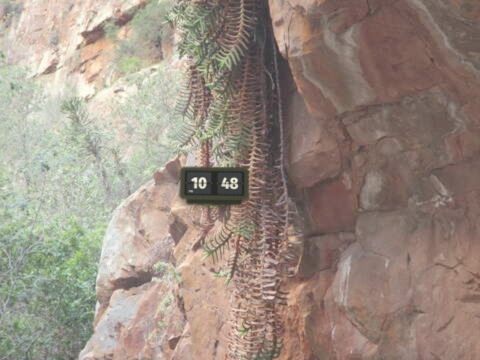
10:48
